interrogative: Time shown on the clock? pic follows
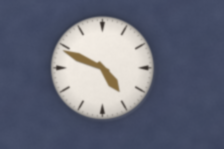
4:49
